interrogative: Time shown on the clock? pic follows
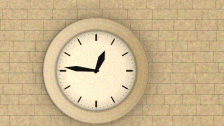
12:46
